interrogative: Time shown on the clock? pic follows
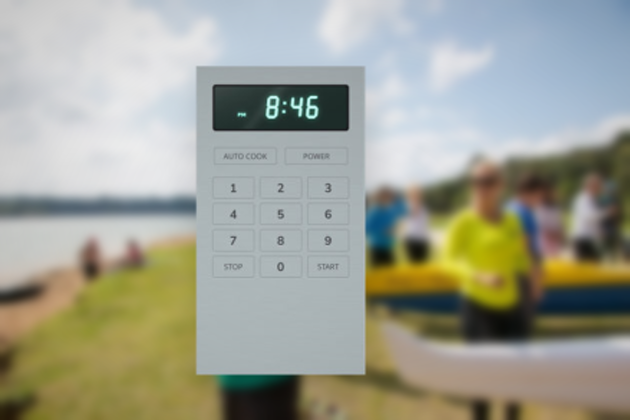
8:46
